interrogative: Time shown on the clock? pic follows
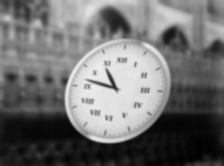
10:47
